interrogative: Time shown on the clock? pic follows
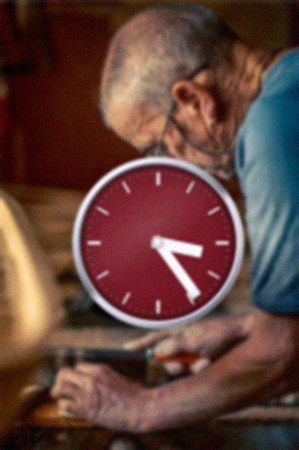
3:24
